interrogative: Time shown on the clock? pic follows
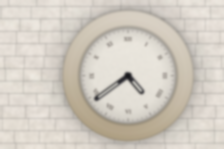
4:39
